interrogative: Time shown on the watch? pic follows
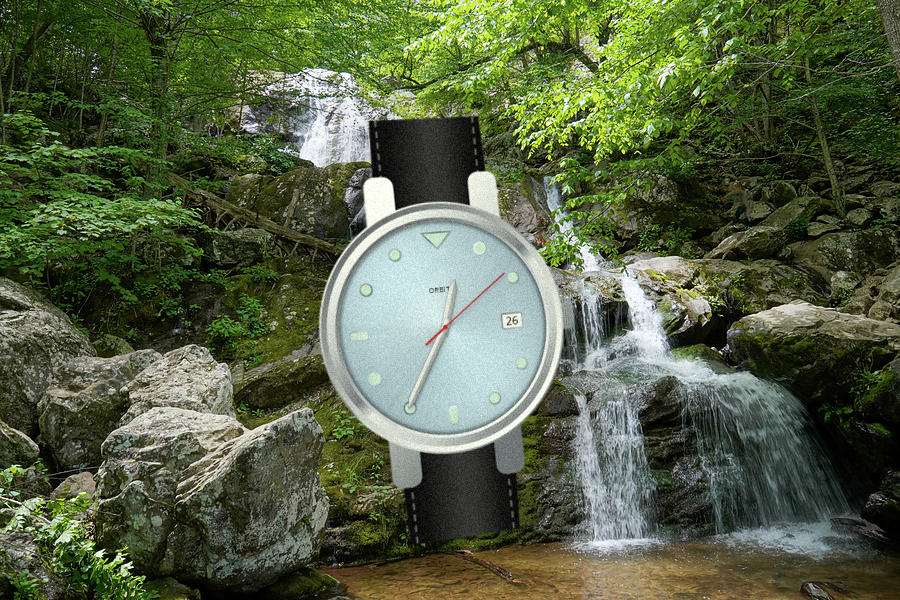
12:35:09
